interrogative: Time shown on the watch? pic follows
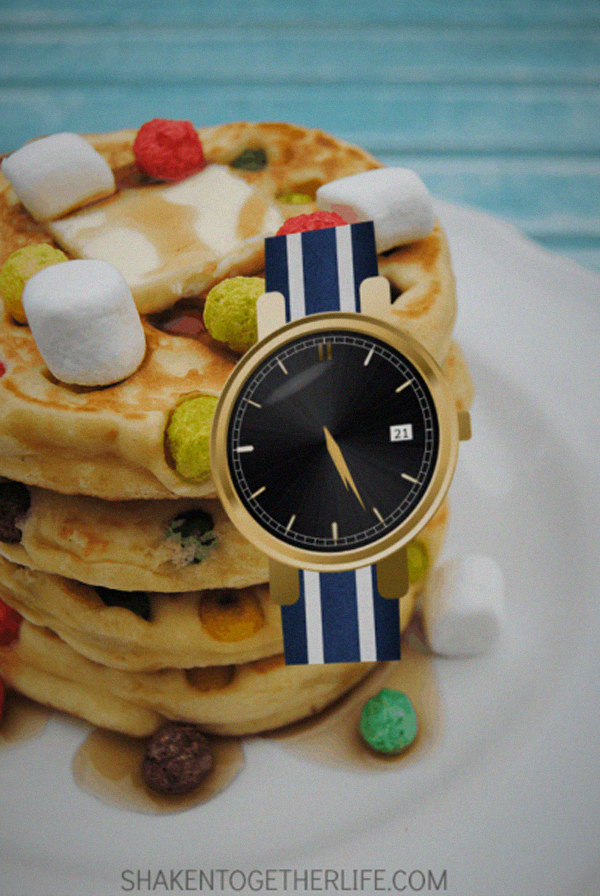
5:26
